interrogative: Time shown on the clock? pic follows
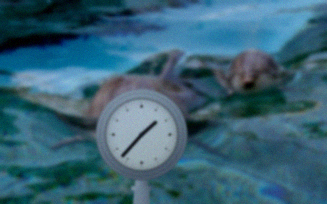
1:37
